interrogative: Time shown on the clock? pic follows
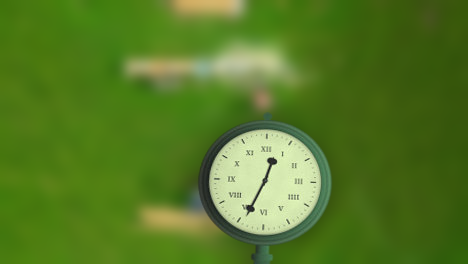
12:34
